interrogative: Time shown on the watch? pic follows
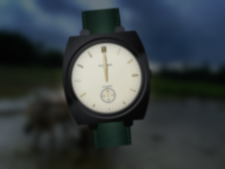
12:00
